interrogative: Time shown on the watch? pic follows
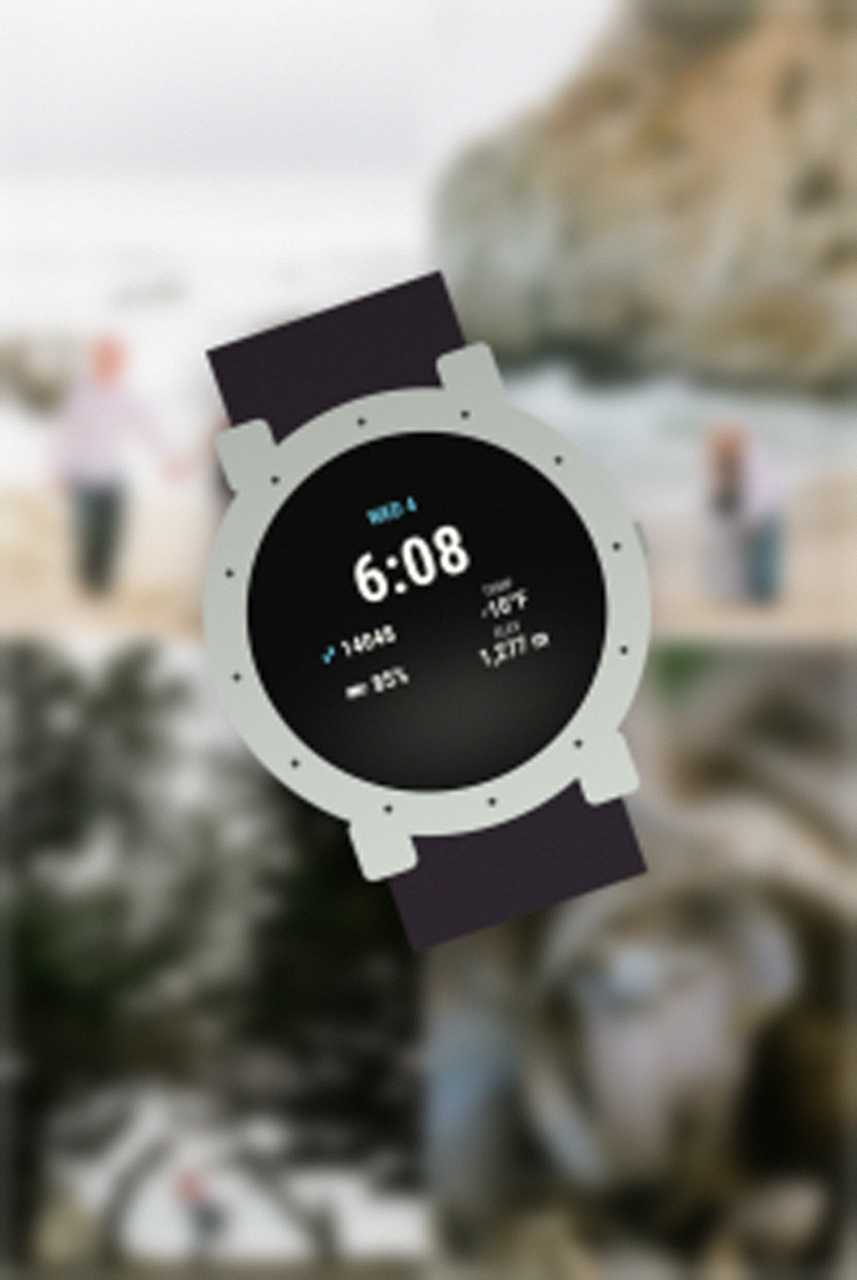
6:08
